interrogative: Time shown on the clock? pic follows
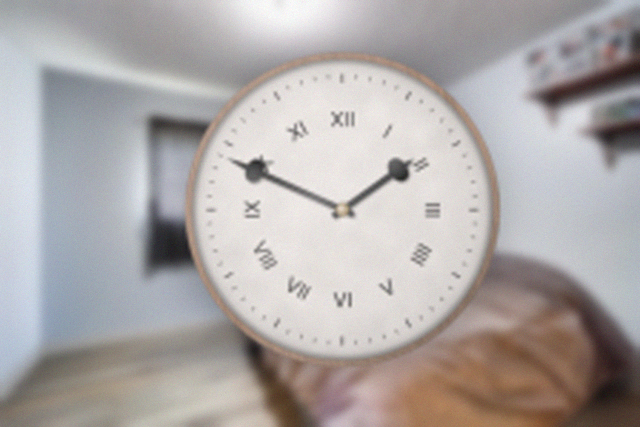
1:49
